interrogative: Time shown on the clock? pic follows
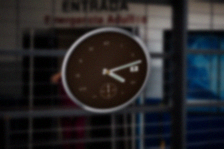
4:13
